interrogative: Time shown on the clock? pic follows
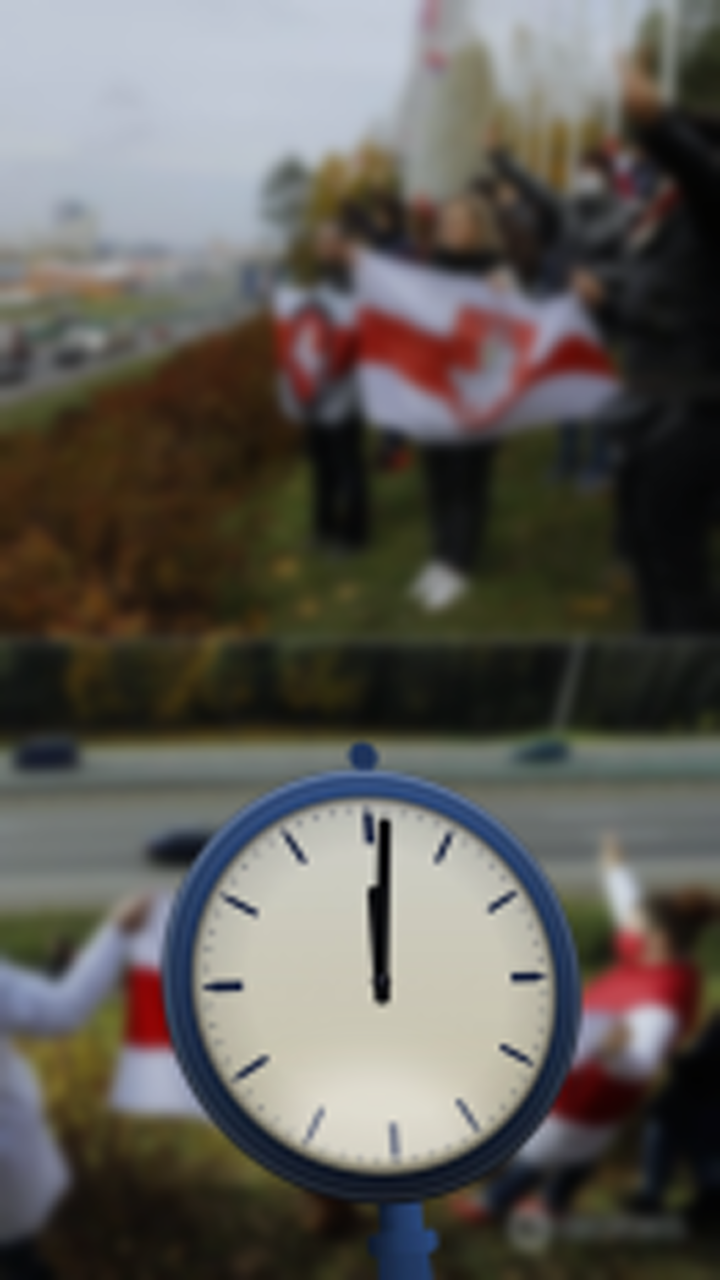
12:01
